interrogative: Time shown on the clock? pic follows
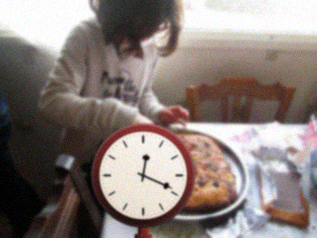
12:19
